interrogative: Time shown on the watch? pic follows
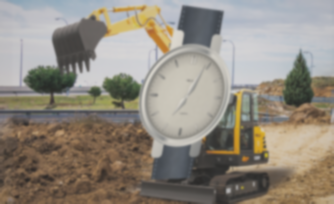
7:04
